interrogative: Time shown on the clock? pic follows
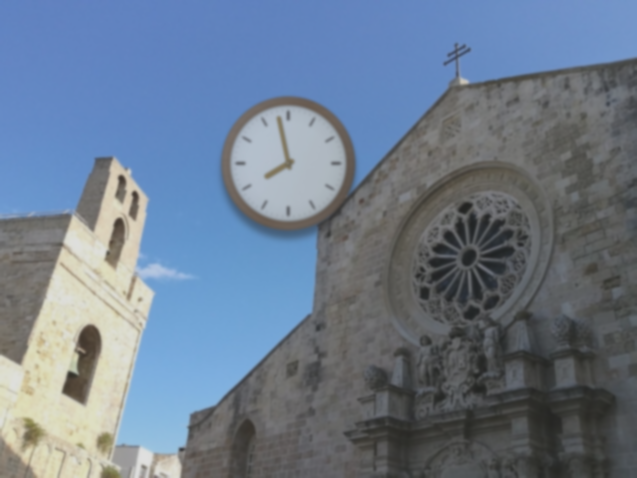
7:58
